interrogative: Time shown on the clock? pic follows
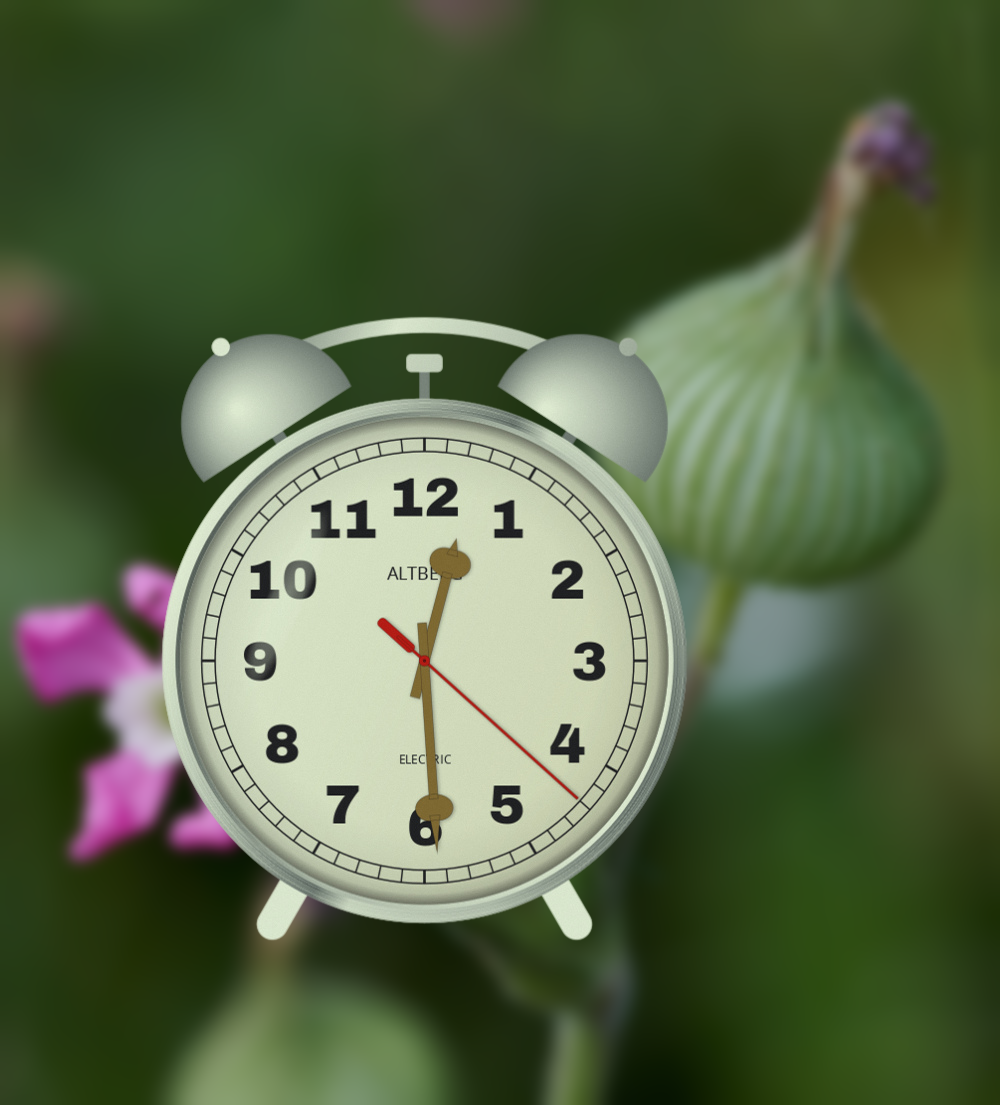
12:29:22
